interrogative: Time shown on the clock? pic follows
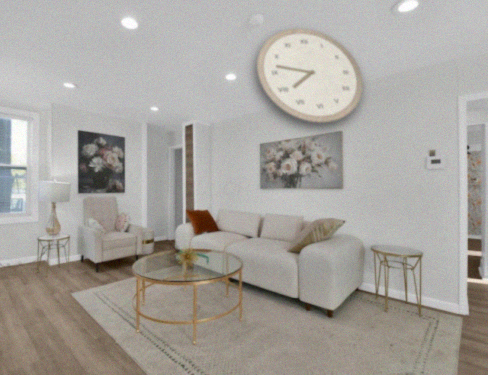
7:47
